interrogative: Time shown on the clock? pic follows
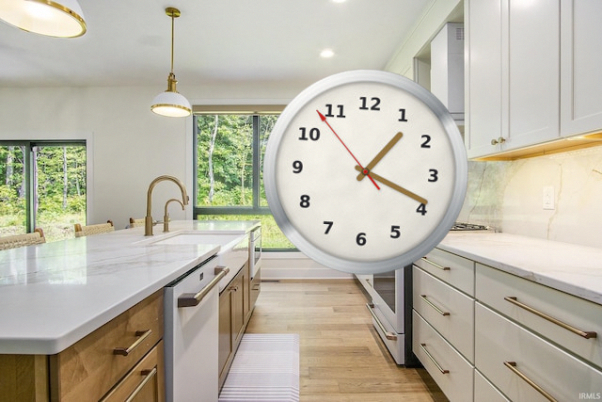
1:18:53
